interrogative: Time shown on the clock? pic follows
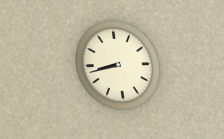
8:43
